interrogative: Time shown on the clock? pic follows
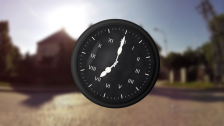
7:00
